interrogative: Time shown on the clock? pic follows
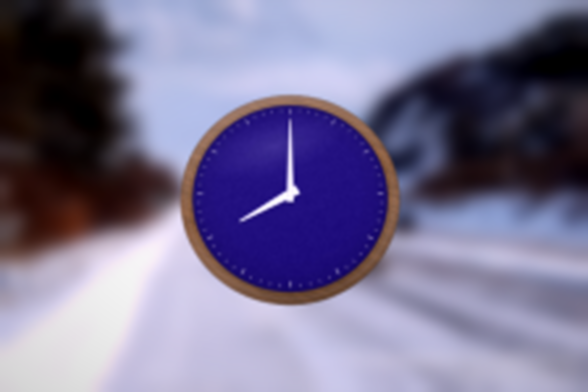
8:00
